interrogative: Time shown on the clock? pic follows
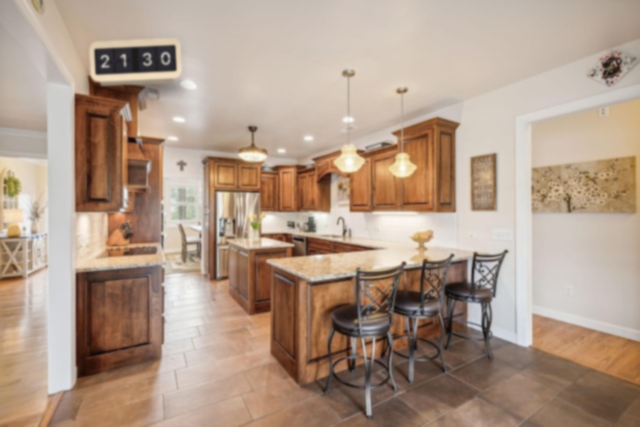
21:30
